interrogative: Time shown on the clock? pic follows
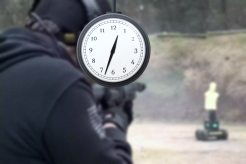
12:33
